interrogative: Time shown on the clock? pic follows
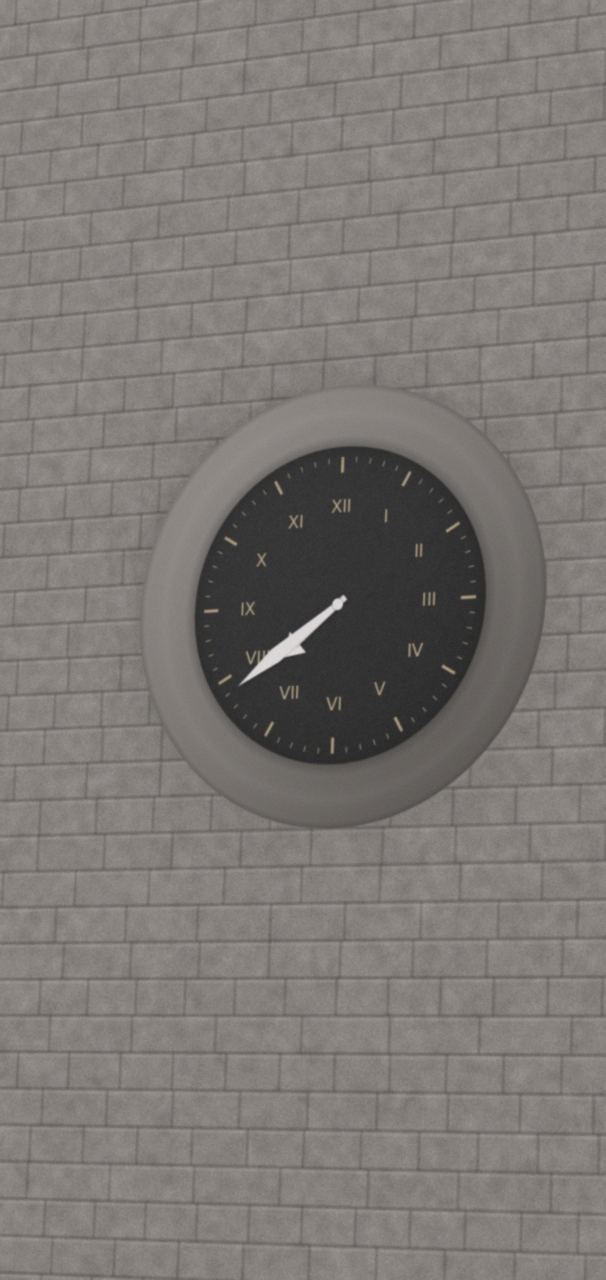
7:39
